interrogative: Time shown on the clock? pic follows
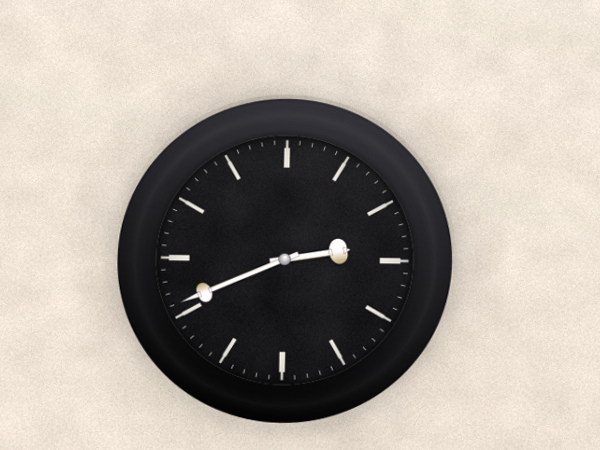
2:41
